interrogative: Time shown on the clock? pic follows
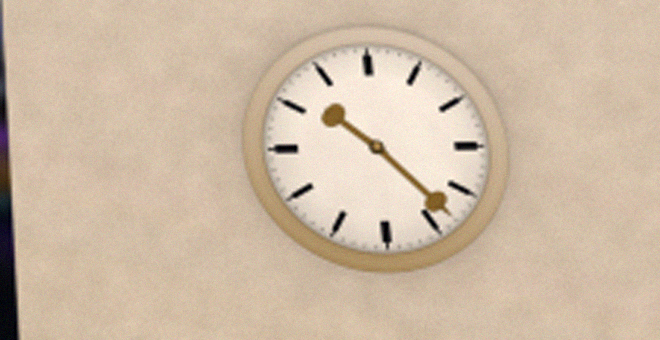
10:23
